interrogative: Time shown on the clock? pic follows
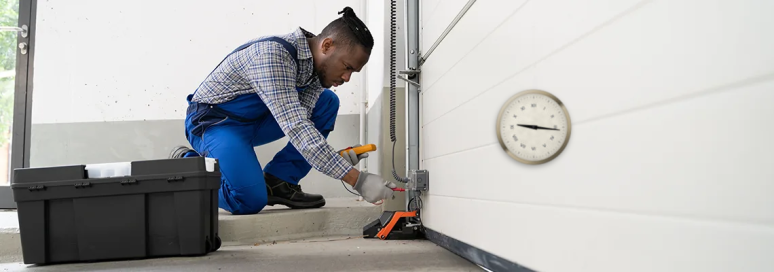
9:16
